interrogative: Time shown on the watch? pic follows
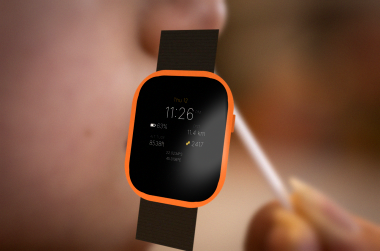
11:26
